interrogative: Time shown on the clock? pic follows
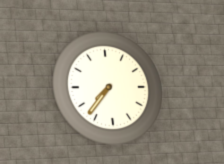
7:37
